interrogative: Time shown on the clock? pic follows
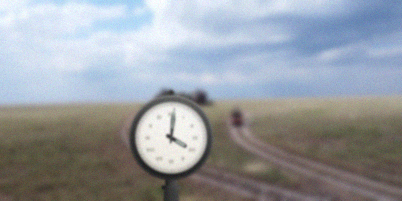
4:01
